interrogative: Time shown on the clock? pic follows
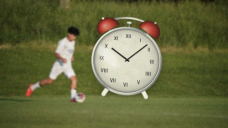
10:08
